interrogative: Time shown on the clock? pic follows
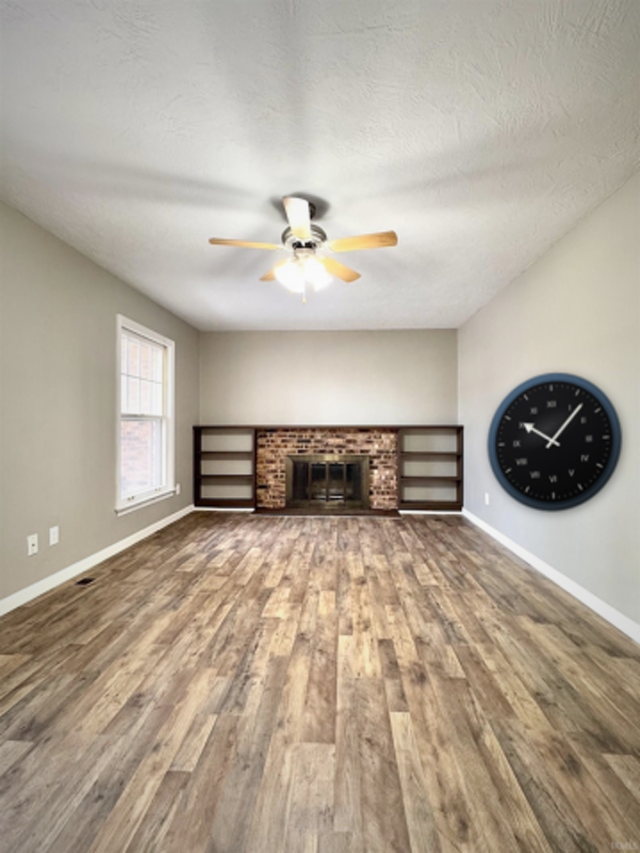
10:07
